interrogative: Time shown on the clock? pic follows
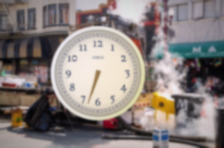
6:33
